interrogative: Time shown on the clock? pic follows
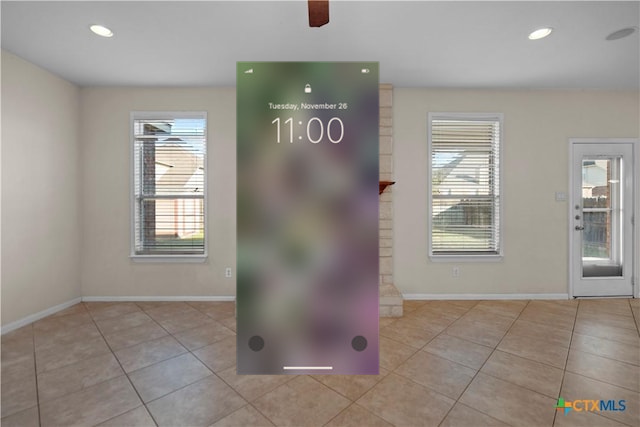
11:00
